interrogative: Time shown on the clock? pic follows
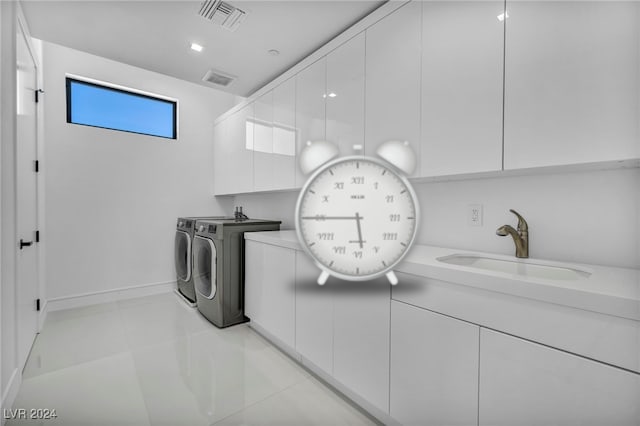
5:45
